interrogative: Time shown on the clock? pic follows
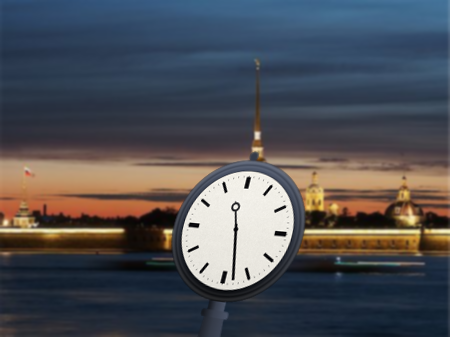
11:28
